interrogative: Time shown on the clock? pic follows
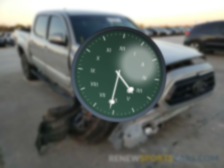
4:31
